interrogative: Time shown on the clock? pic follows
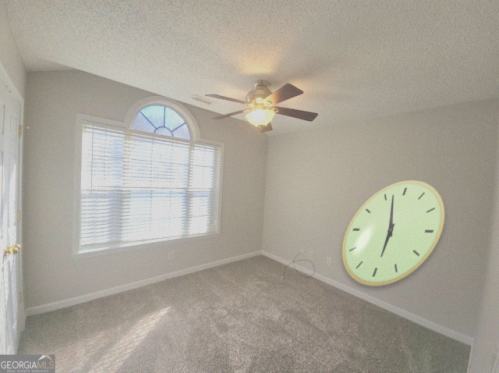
5:57
